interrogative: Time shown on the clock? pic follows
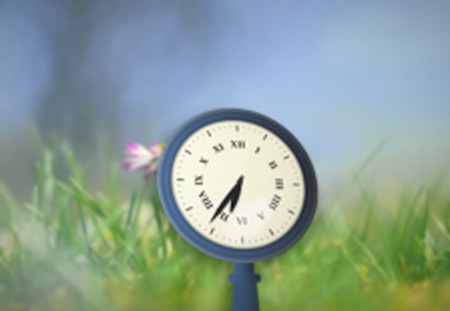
6:36
